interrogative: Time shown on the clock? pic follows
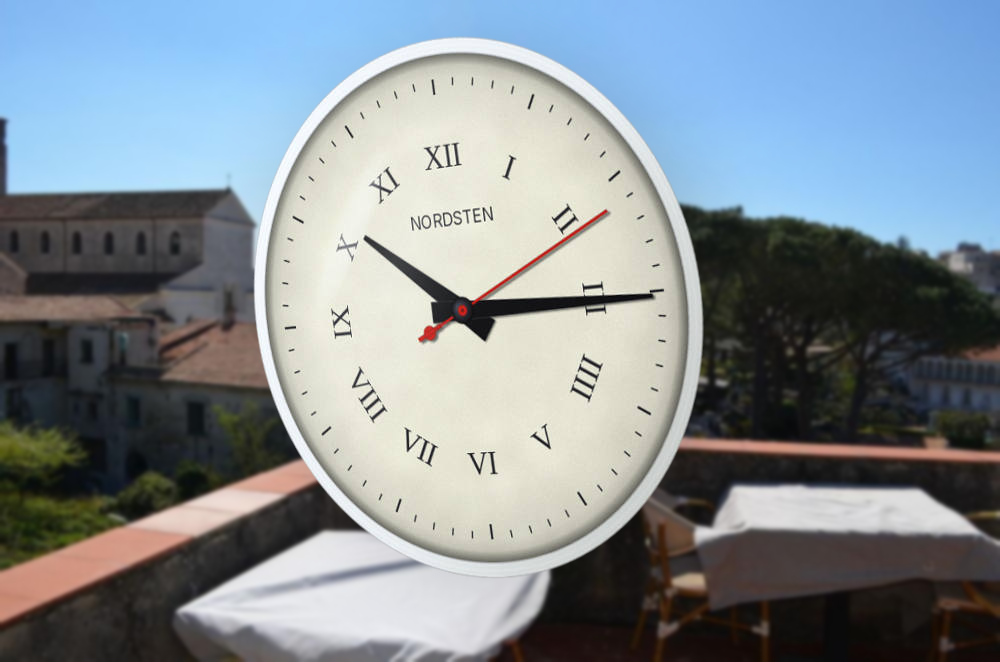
10:15:11
